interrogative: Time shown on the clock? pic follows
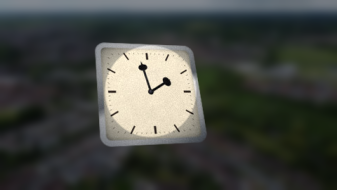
1:58
